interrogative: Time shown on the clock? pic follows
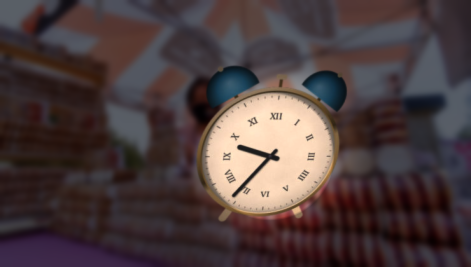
9:36
